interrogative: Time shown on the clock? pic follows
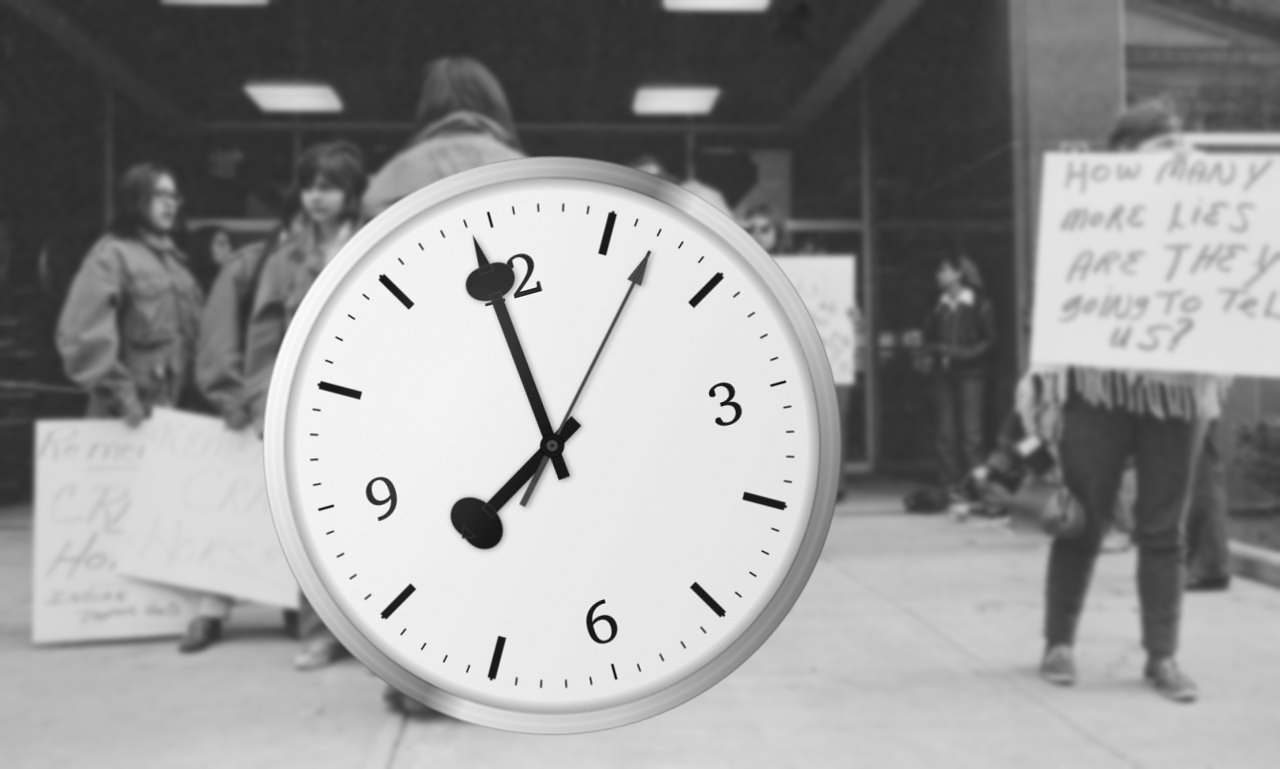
7:59:07
